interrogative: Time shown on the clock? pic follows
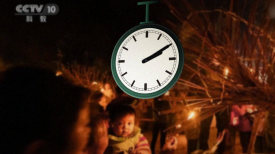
2:10
